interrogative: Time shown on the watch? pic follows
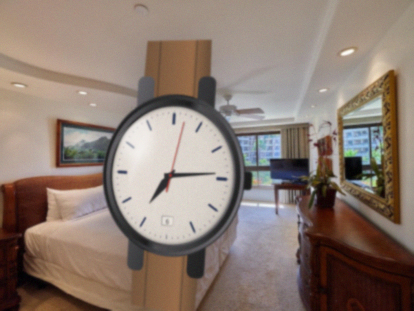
7:14:02
